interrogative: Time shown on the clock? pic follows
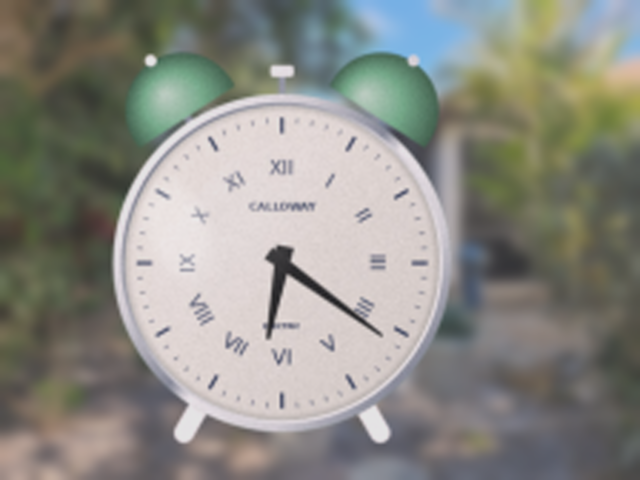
6:21
